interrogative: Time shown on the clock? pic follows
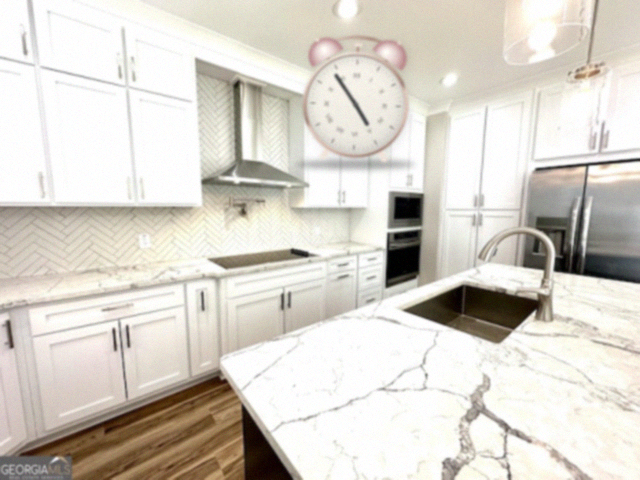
4:54
